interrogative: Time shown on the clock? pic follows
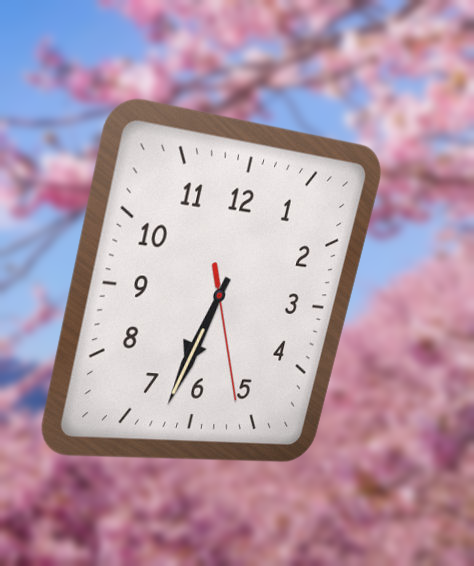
6:32:26
